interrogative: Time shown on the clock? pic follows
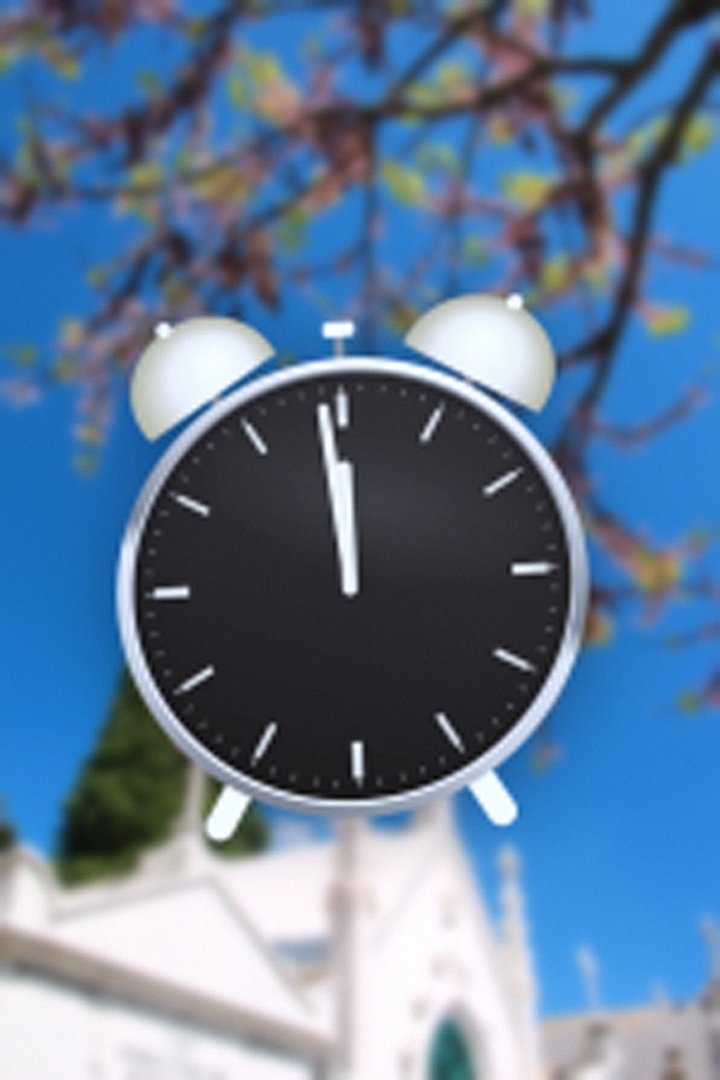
11:59
